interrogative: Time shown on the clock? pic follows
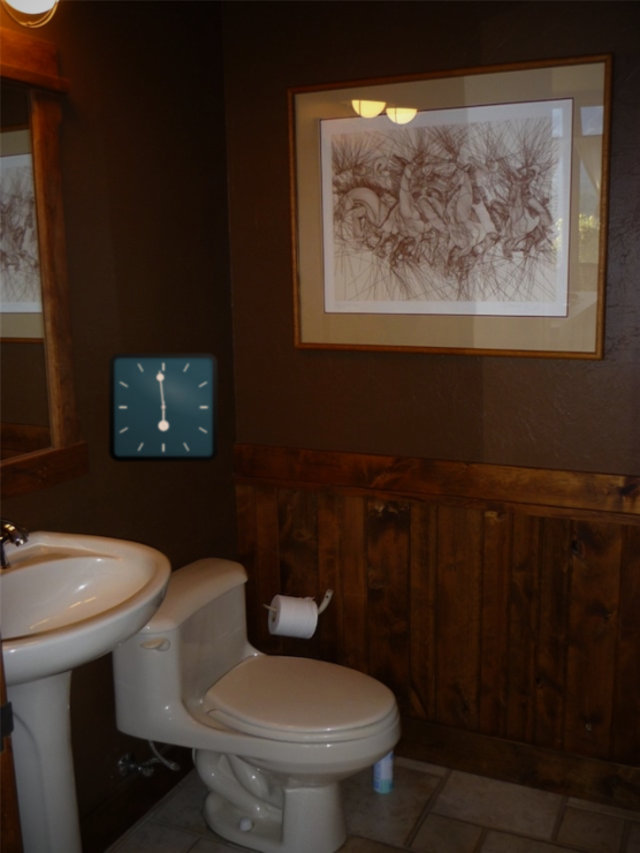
5:59
